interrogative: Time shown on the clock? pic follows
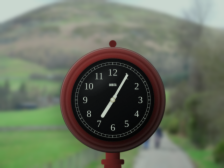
7:05
